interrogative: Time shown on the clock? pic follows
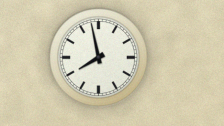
7:58
